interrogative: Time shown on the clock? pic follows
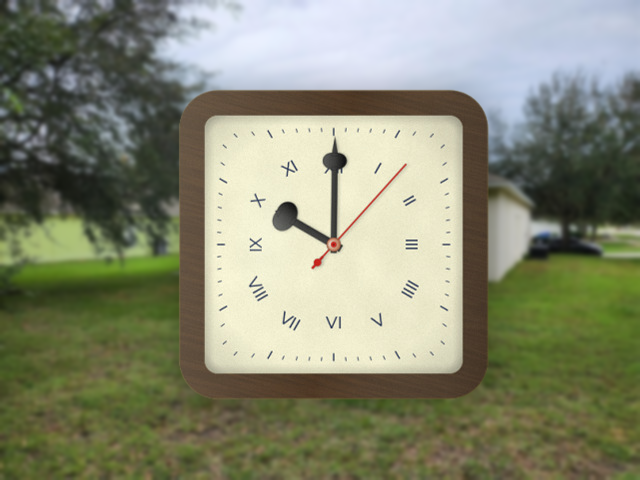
10:00:07
